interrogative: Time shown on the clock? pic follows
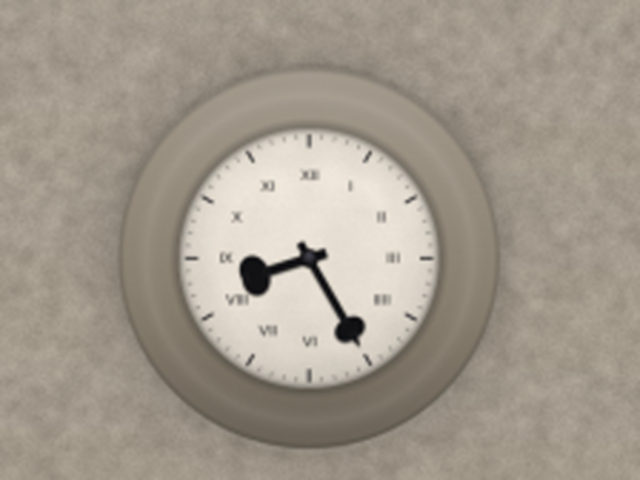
8:25
